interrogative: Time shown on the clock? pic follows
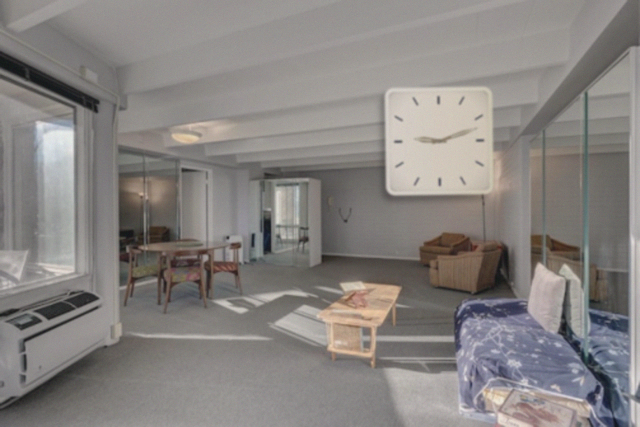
9:12
